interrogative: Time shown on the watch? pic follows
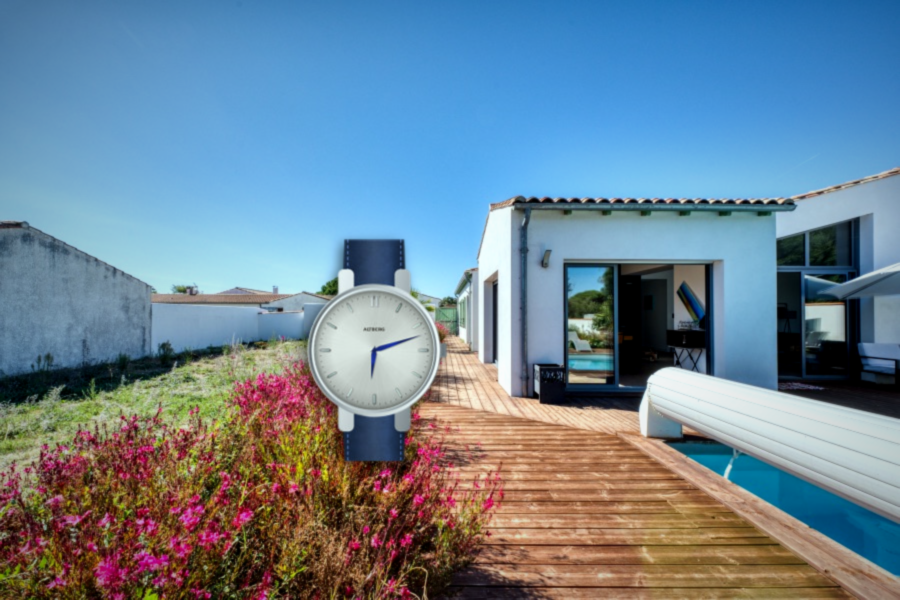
6:12
